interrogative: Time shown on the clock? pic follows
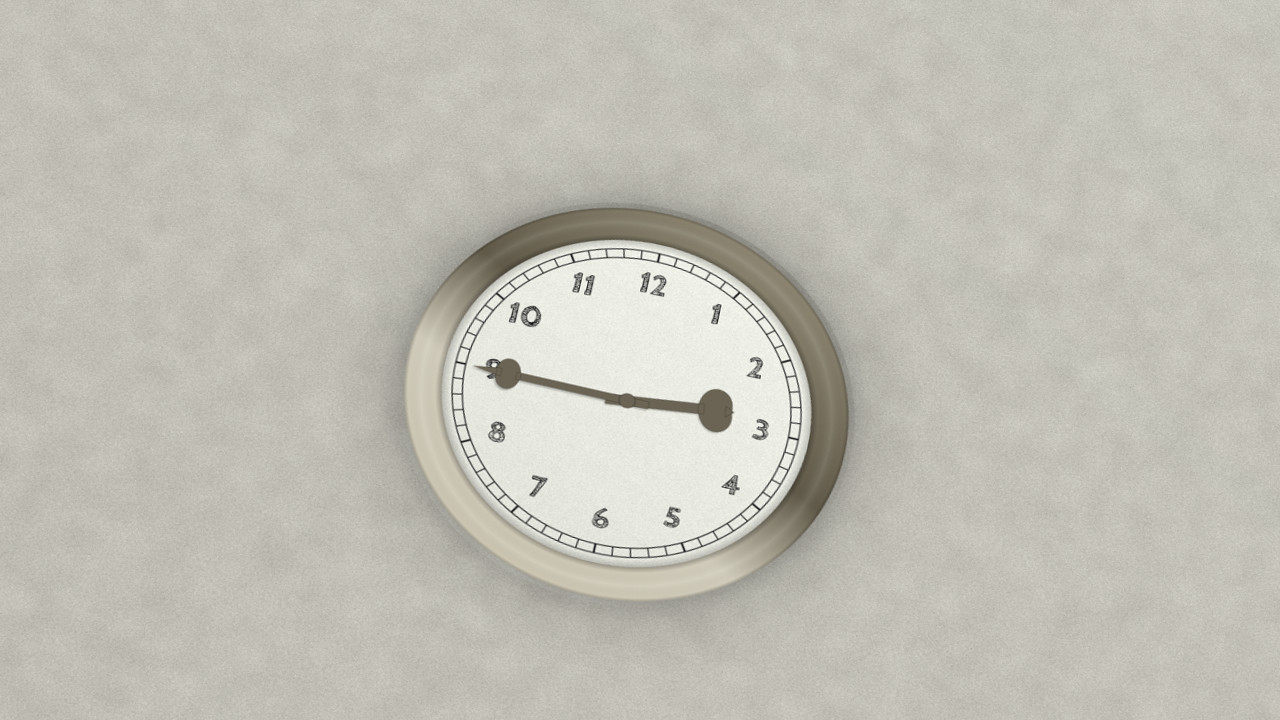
2:45
